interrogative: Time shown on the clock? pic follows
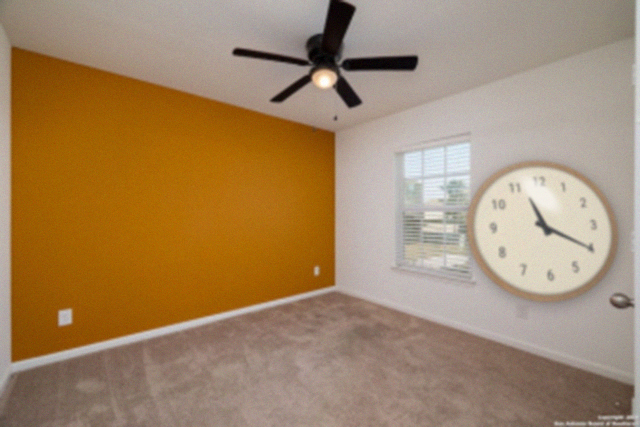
11:20
